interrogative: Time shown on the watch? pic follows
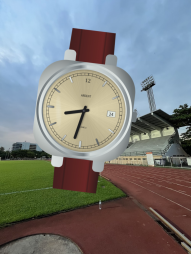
8:32
